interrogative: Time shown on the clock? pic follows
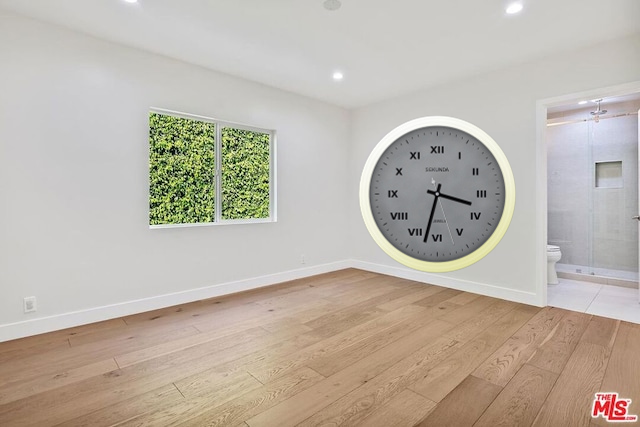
3:32:27
